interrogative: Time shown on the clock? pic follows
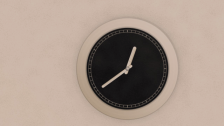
12:39
